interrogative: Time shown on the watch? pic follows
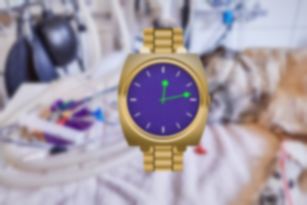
12:13
